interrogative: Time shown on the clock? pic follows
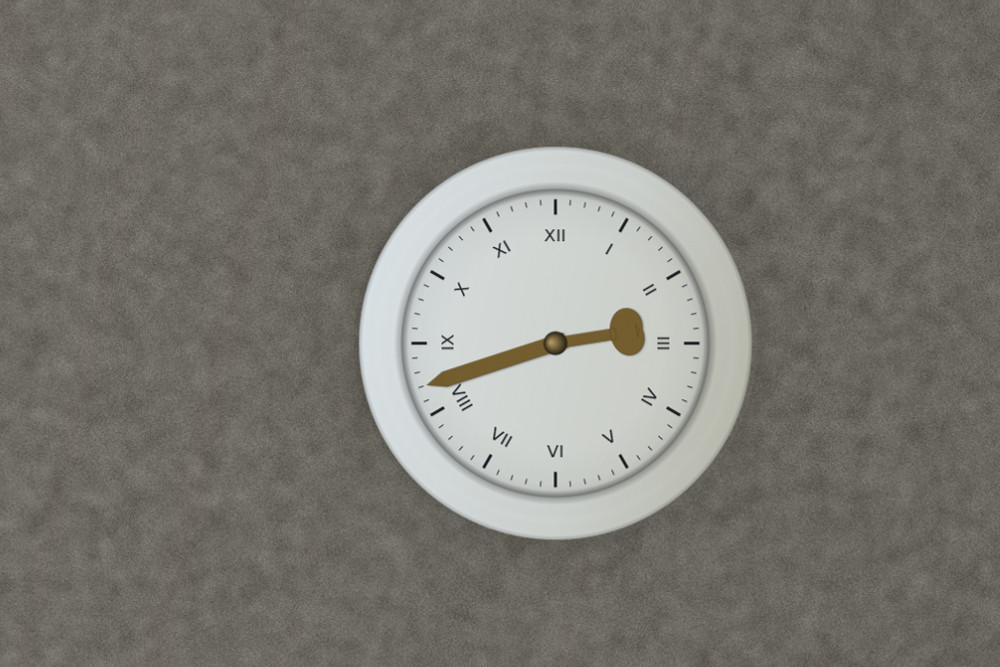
2:42
